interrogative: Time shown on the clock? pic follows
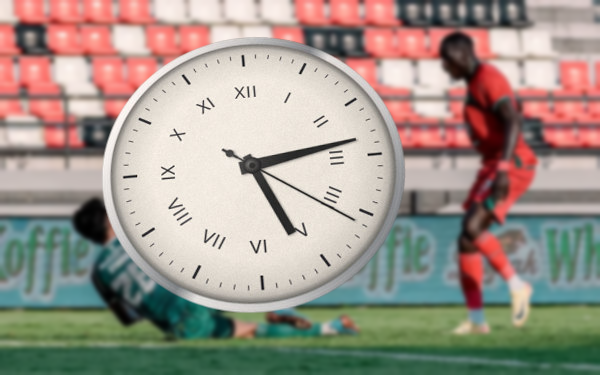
5:13:21
